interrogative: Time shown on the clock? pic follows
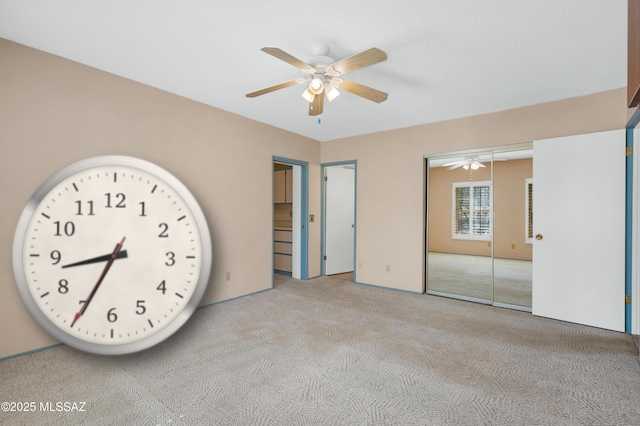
8:34:35
